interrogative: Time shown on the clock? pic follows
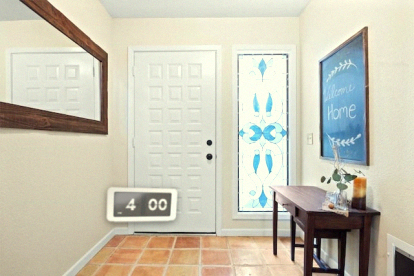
4:00
